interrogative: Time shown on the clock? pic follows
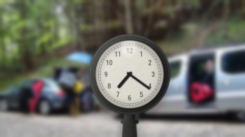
7:21
